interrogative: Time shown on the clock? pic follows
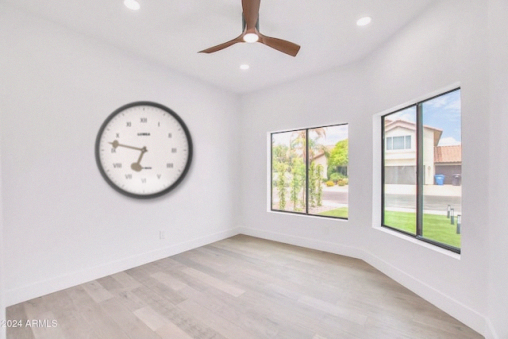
6:47
